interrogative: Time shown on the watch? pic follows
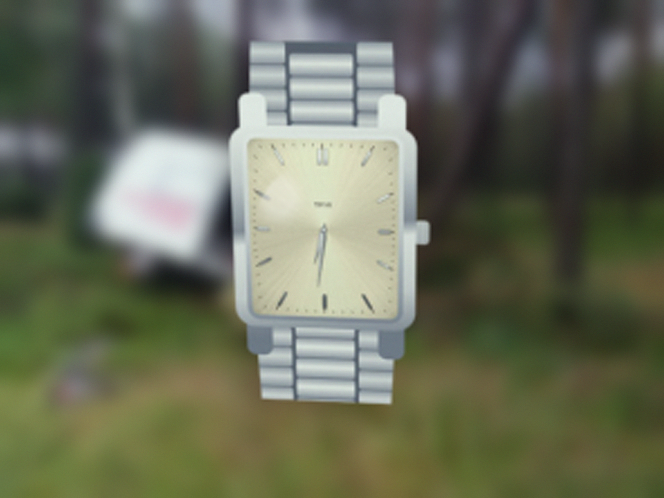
6:31
